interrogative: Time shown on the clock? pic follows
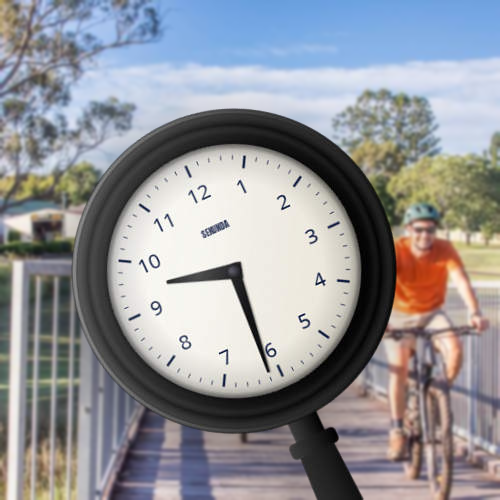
9:31
